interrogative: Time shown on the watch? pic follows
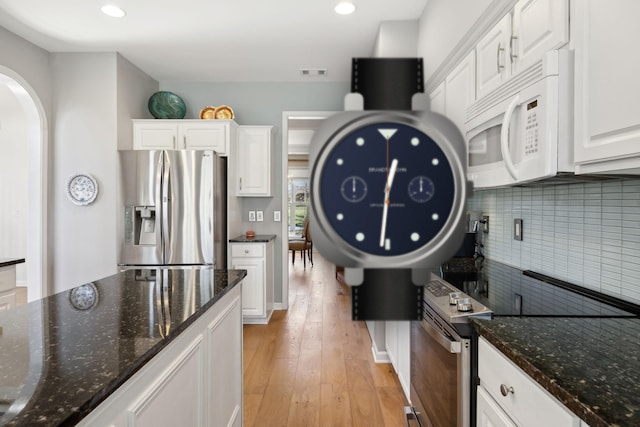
12:31
